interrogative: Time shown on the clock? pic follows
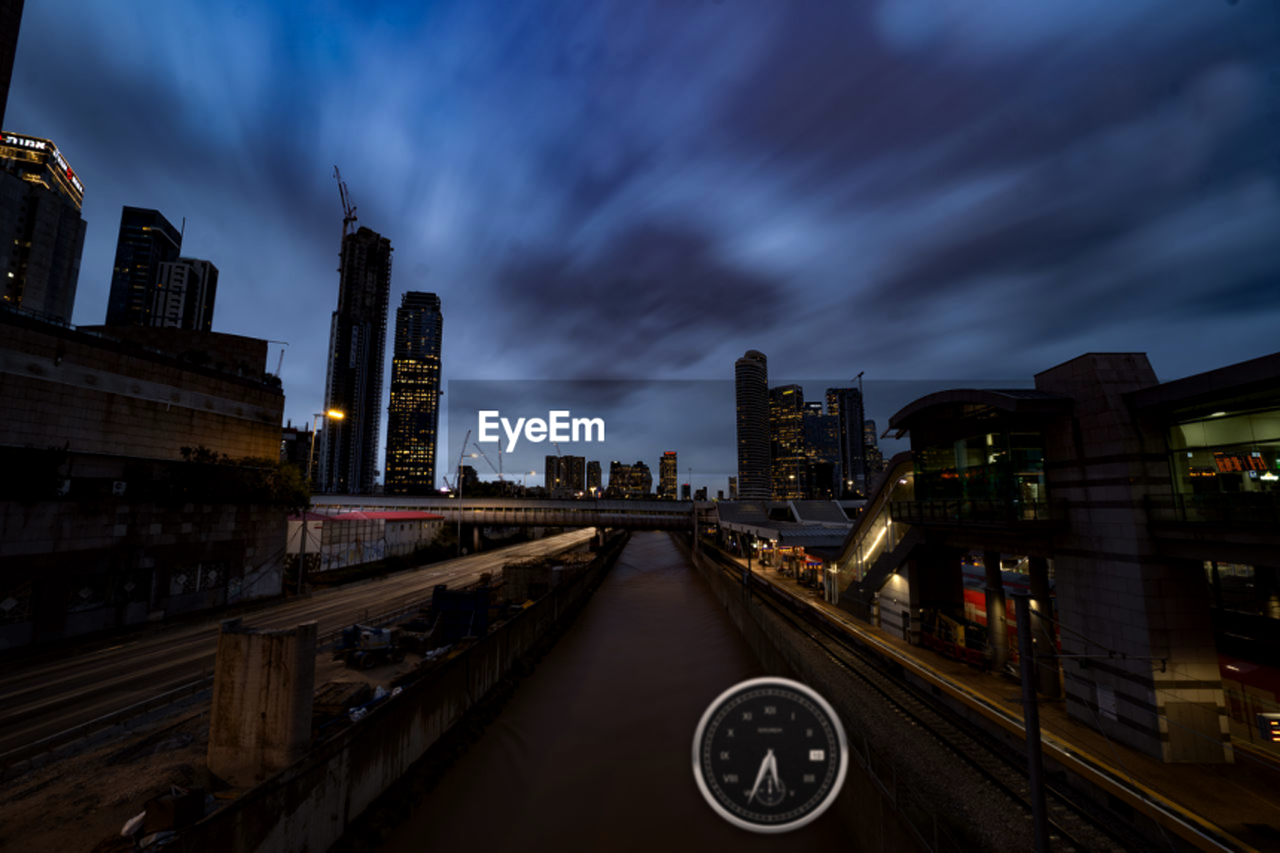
5:34
